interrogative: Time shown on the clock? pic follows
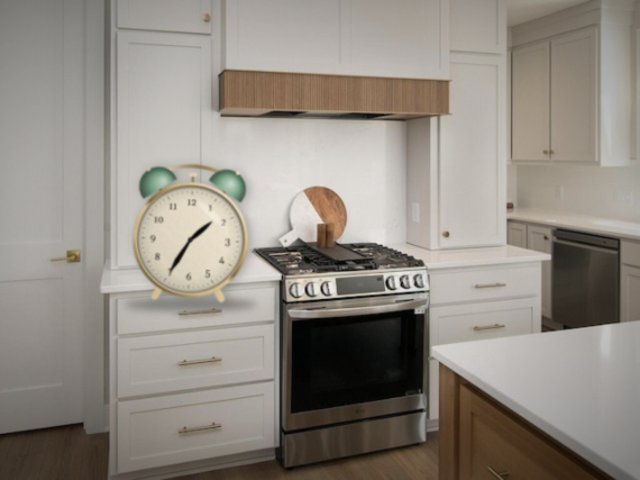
1:35
